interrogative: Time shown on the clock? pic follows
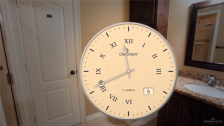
11:41
